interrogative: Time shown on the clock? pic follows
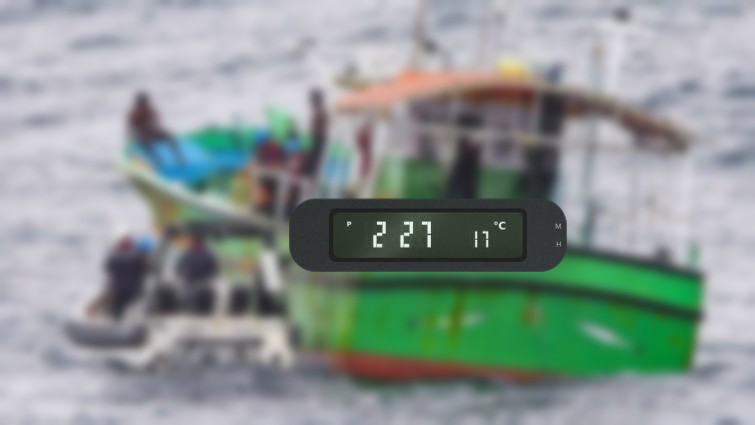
2:27
